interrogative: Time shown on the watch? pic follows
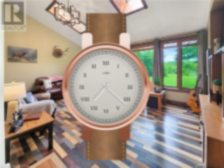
7:22
